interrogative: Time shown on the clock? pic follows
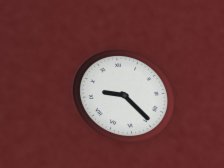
9:24
